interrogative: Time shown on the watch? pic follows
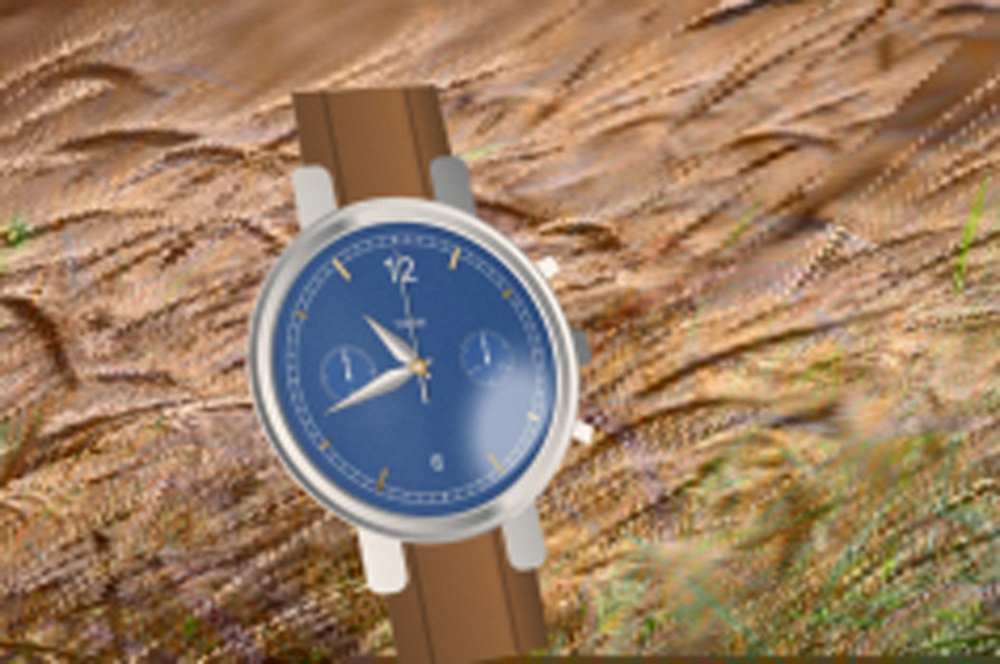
10:42
